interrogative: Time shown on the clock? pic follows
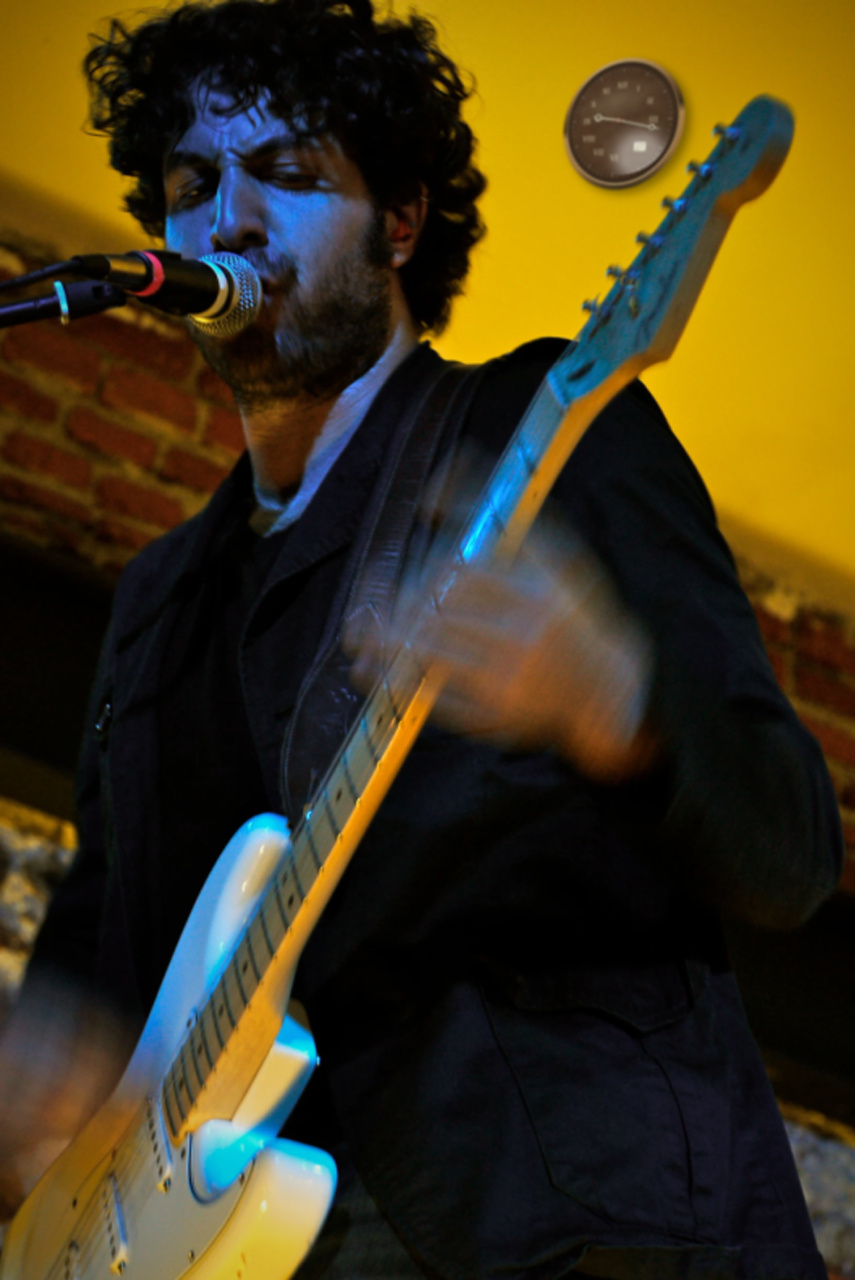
9:17
